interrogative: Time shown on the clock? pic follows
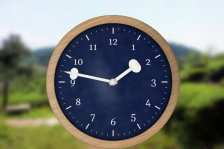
1:47
